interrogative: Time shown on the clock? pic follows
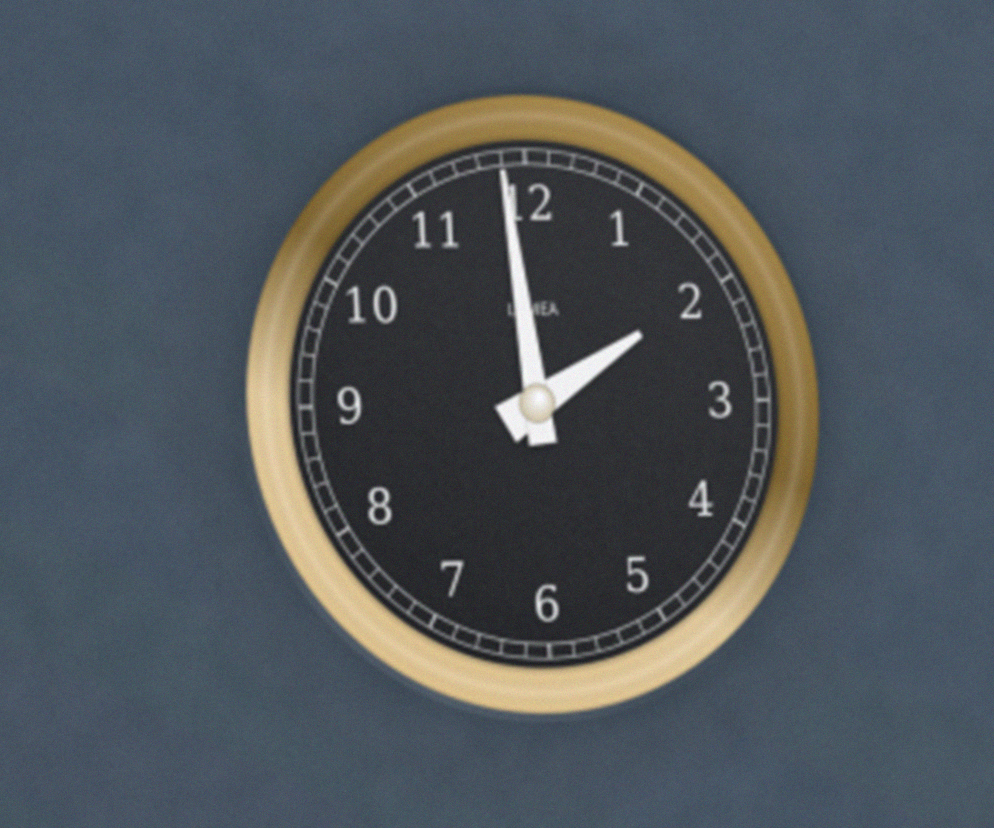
1:59
